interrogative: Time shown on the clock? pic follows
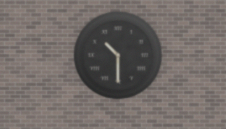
10:30
